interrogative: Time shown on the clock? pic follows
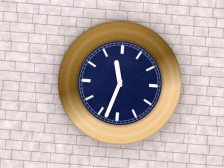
11:33
